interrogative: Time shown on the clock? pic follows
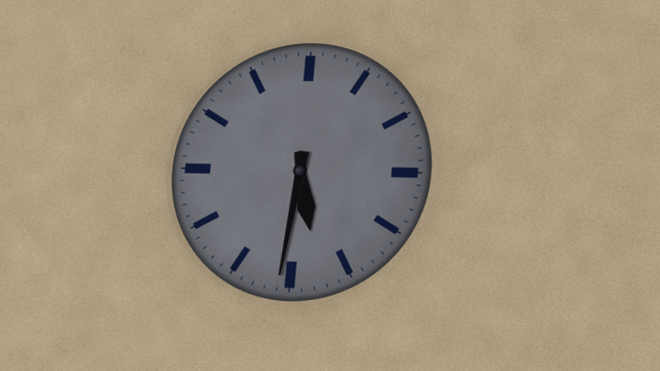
5:31
